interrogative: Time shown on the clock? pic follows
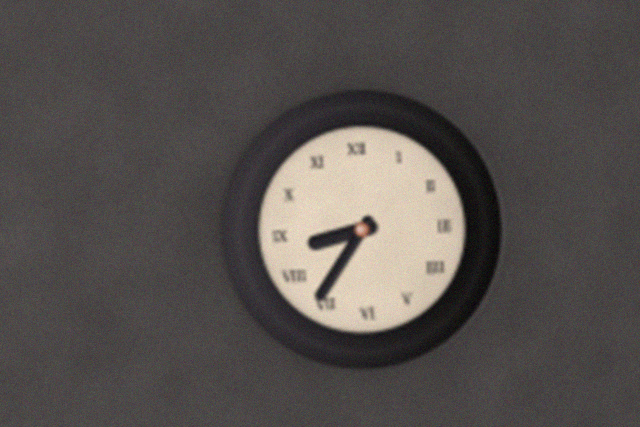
8:36
